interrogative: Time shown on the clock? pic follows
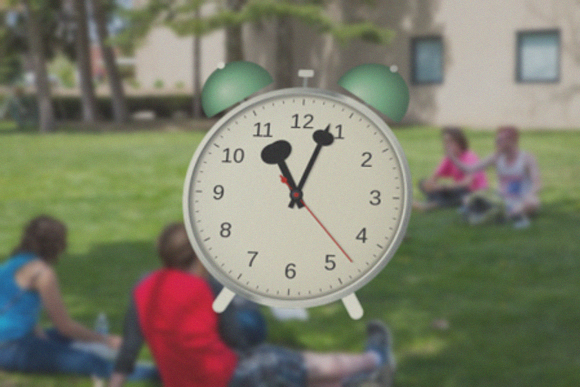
11:03:23
